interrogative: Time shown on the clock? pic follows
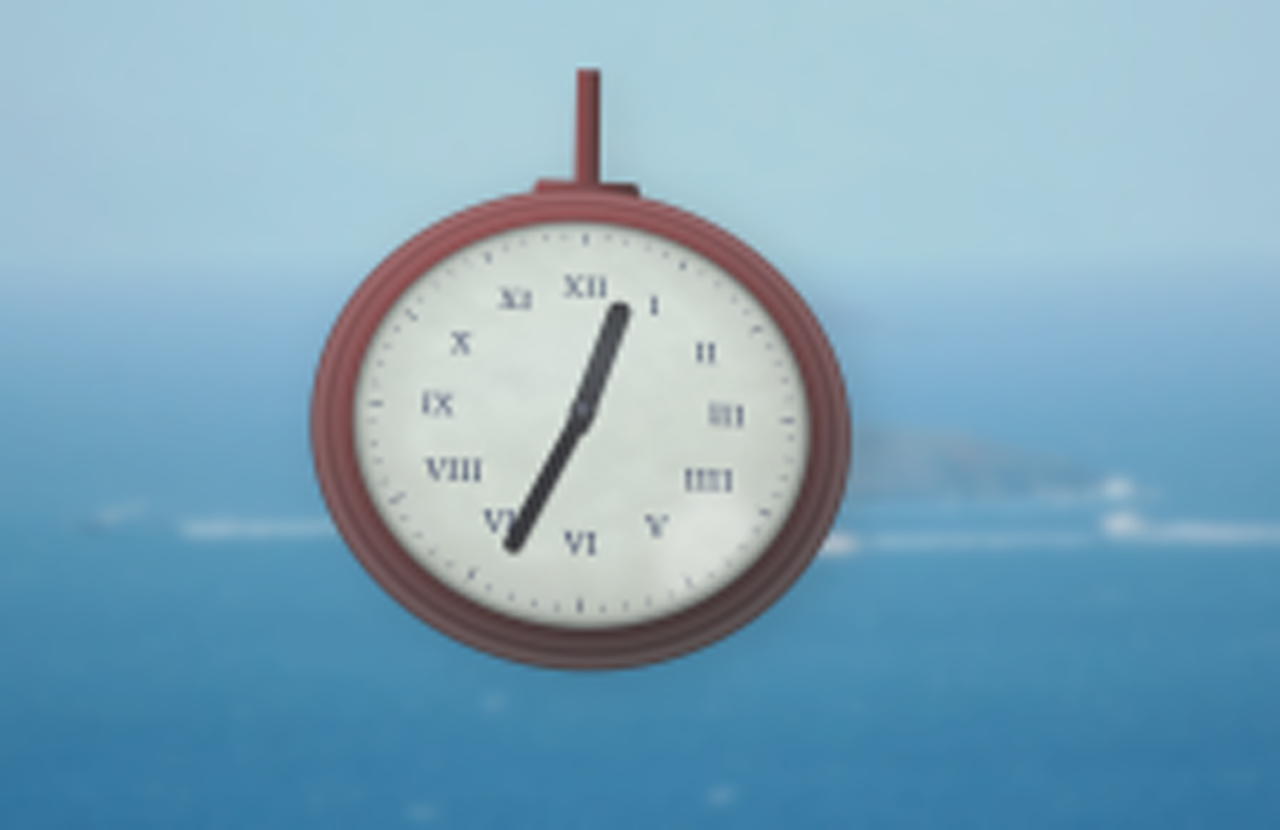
12:34
